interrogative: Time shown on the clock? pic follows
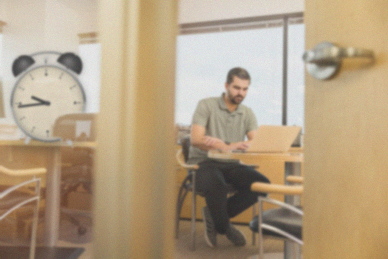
9:44
